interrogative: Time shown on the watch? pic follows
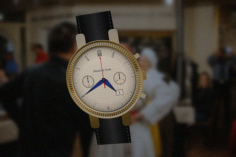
4:40
